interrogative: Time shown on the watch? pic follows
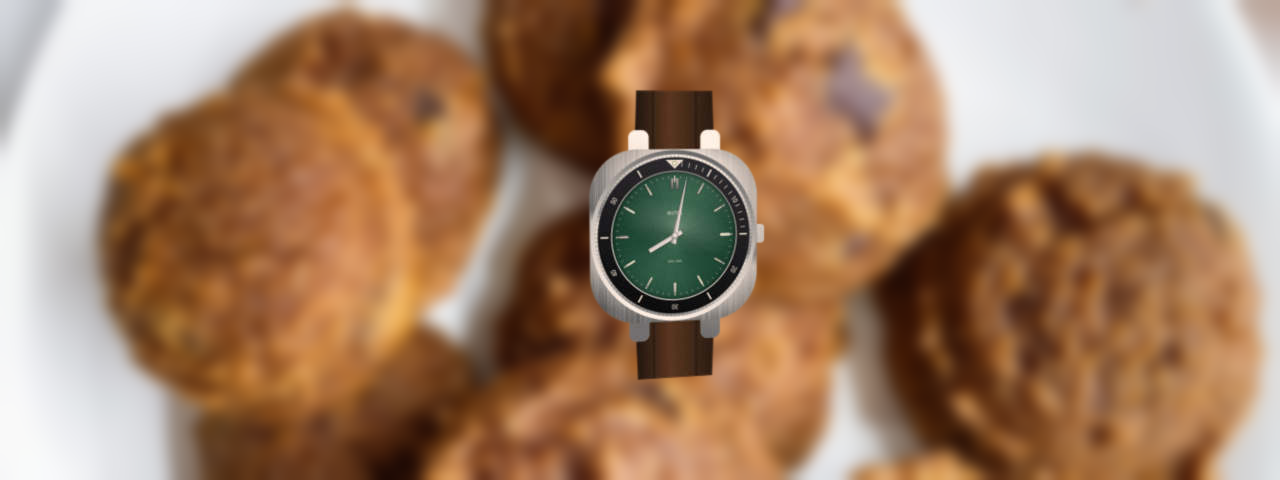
8:02
